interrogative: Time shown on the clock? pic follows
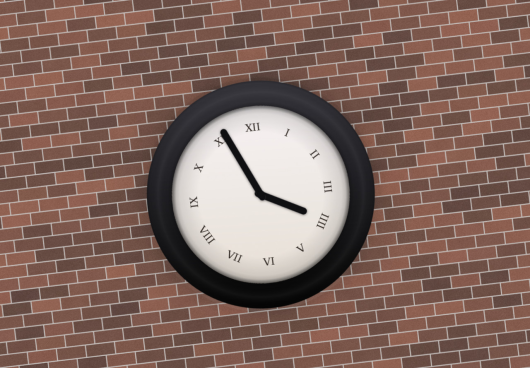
3:56
